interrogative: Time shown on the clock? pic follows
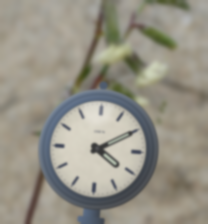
4:10
